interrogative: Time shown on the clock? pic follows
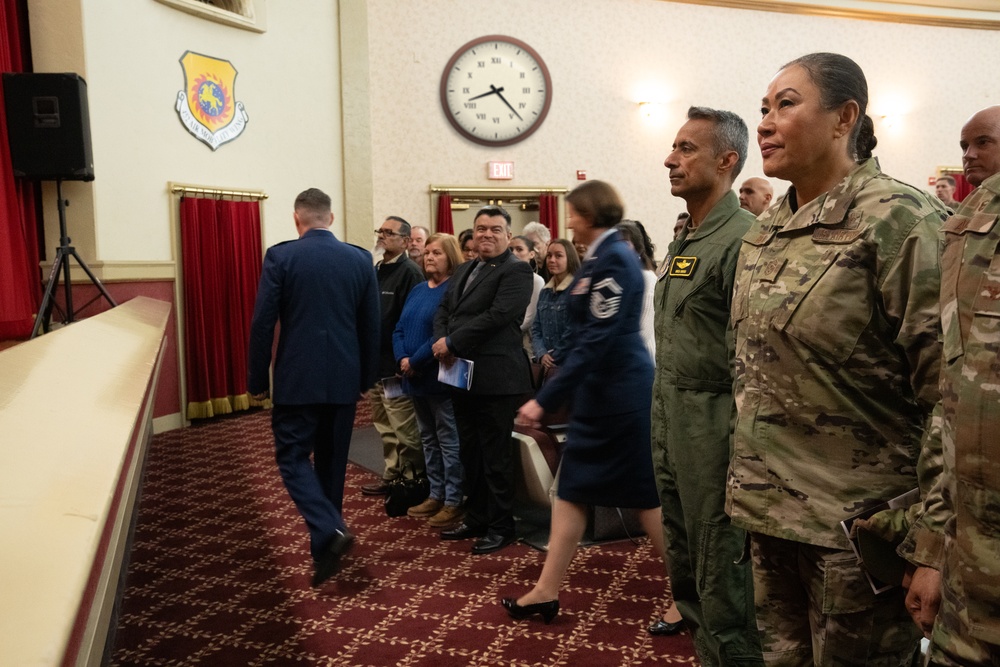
8:23
